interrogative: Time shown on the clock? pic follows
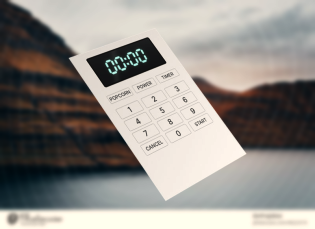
0:00
